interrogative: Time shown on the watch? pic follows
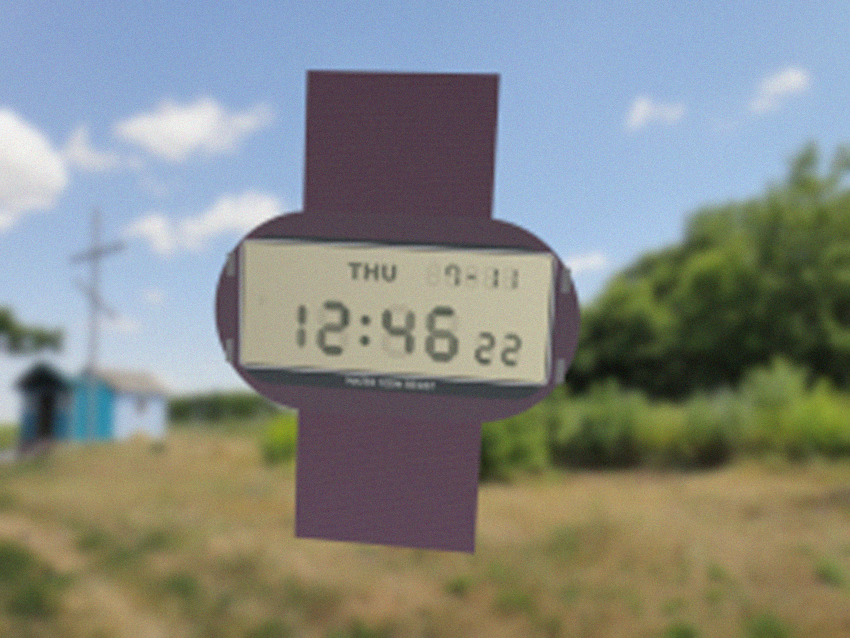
12:46:22
